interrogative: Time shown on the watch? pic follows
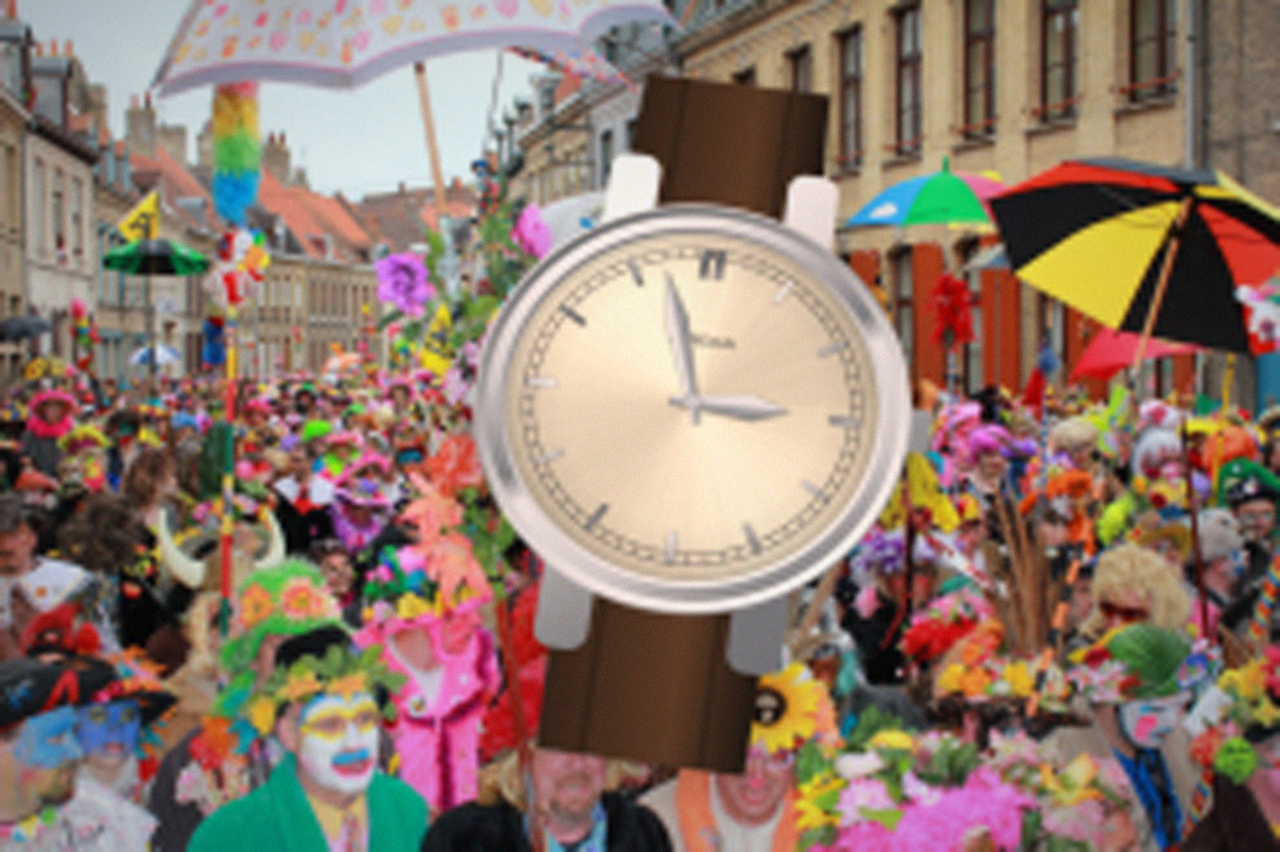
2:57
